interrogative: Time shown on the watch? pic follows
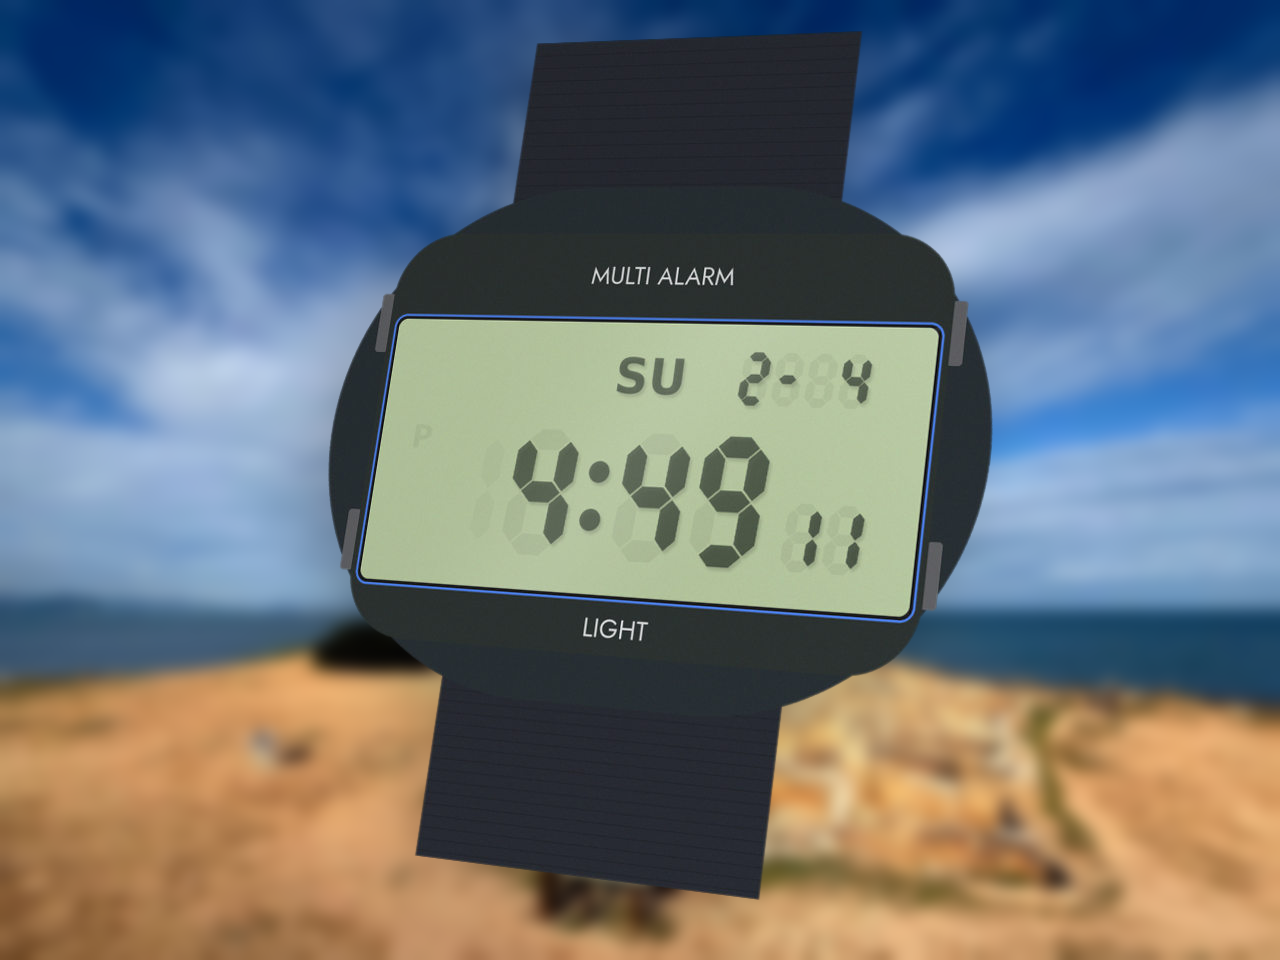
4:49:11
